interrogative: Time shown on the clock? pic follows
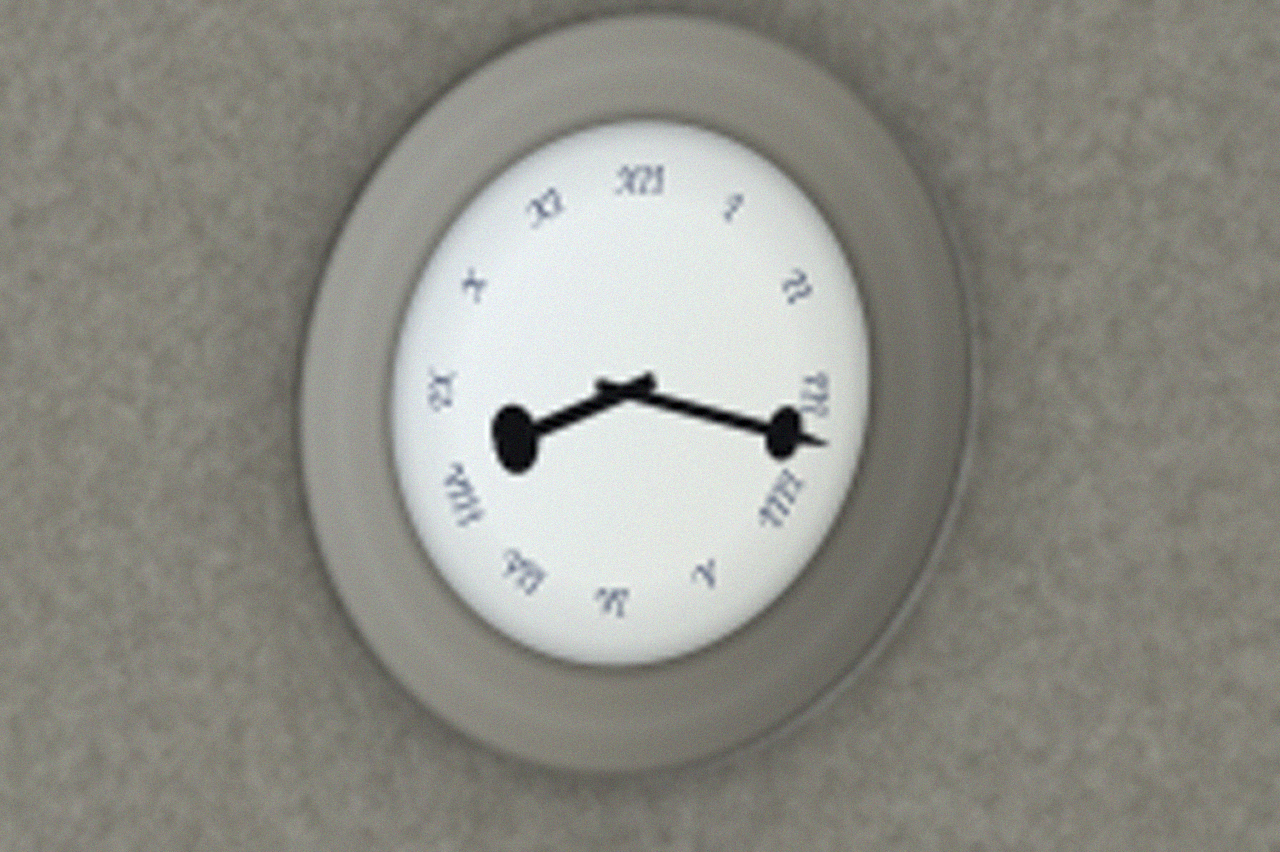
8:17
